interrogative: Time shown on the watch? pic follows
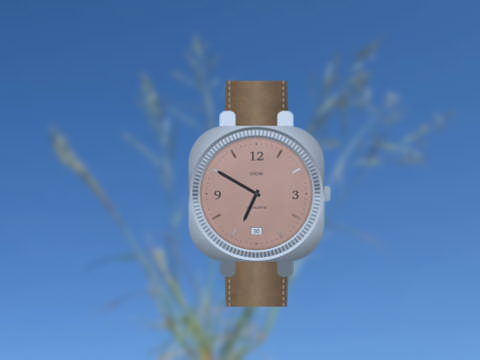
6:50
